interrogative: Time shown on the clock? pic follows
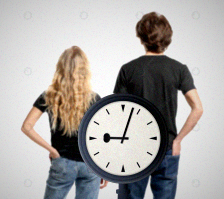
9:03
